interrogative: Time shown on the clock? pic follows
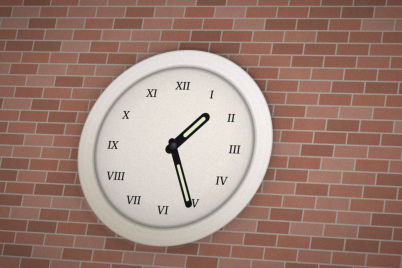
1:26
